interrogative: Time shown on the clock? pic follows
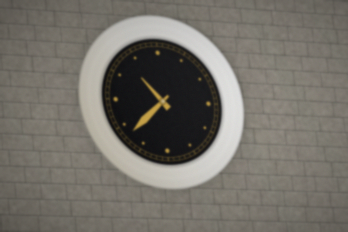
10:38
